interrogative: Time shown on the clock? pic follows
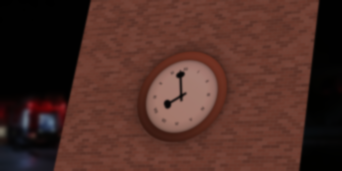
7:58
